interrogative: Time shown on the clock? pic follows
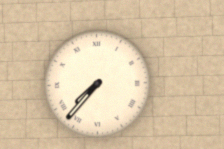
7:37
